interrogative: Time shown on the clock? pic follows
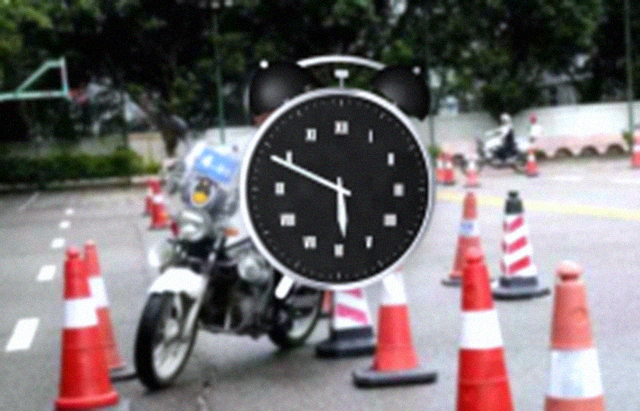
5:49
